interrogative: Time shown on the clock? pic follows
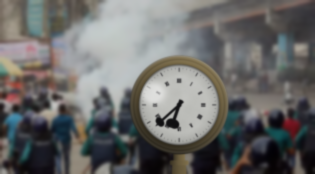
6:38
